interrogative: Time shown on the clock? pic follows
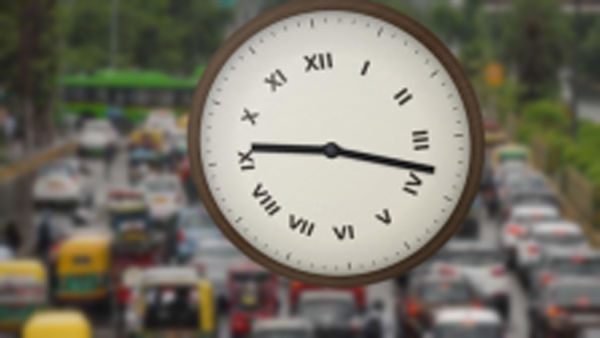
9:18
